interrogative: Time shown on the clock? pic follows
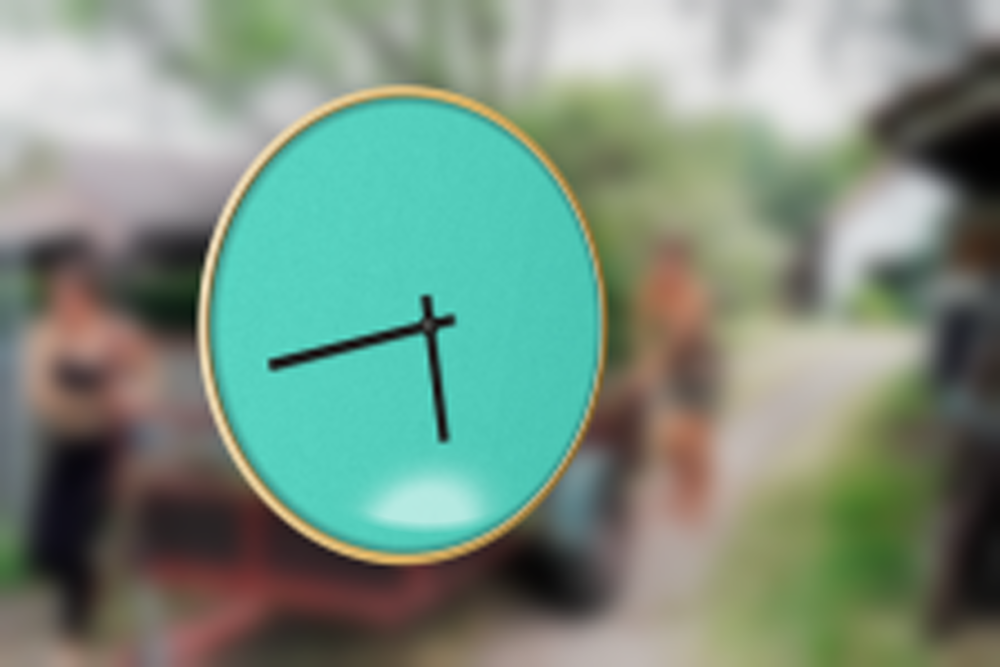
5:43
